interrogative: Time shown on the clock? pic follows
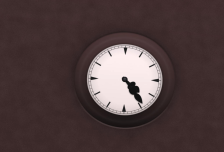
4:24
